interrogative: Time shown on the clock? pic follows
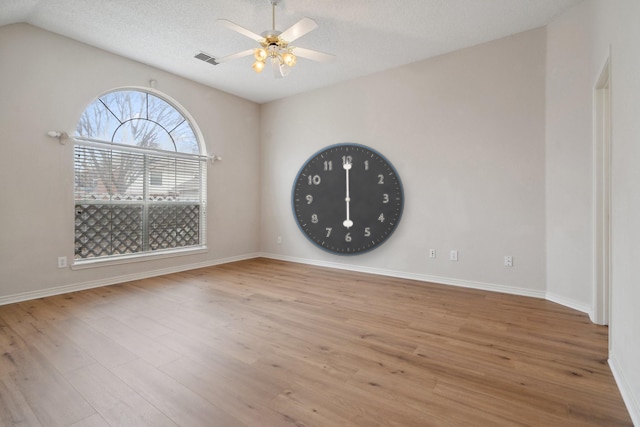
6:00
